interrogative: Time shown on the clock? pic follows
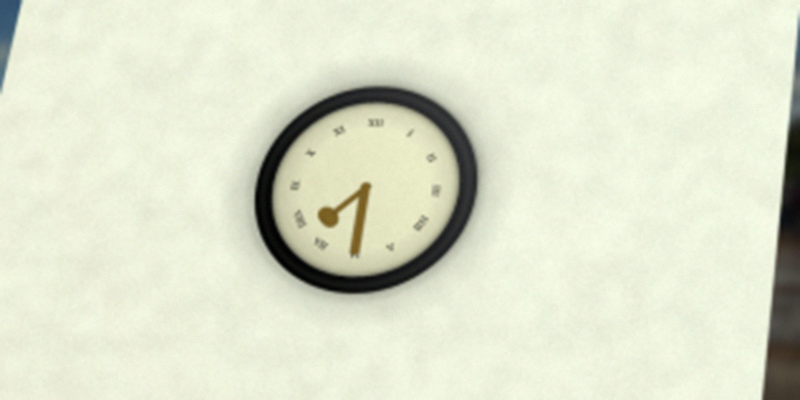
7:30
